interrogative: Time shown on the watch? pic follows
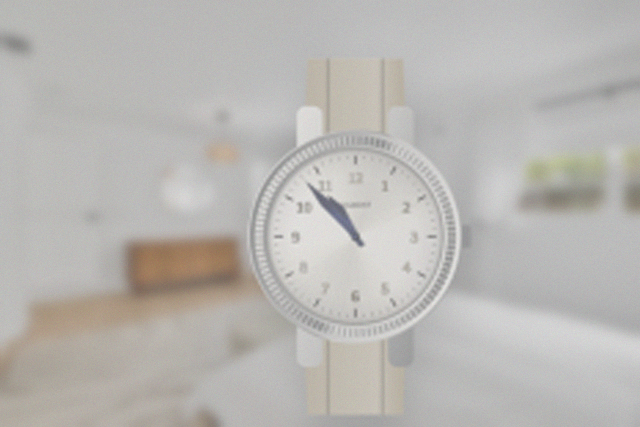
10:53
